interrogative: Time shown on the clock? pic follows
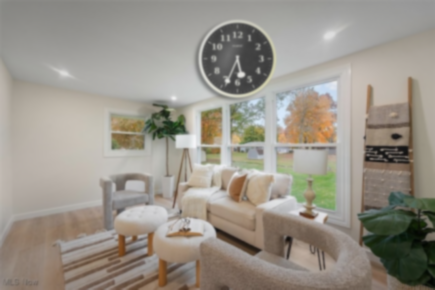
5:34
